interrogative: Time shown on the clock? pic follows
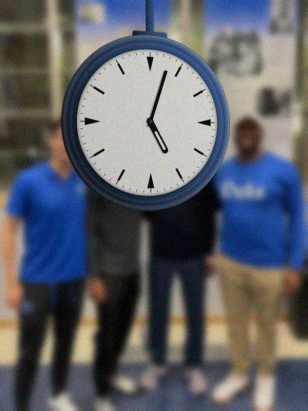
5:03
